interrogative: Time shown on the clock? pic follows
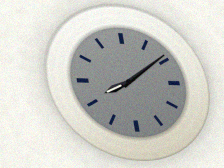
8:09
